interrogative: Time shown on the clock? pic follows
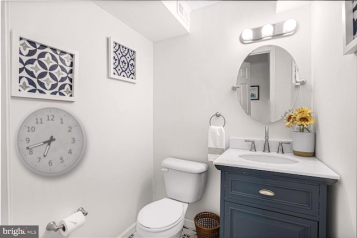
6:42
